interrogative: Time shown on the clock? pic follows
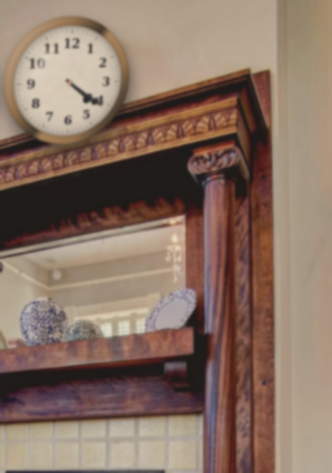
4:21
